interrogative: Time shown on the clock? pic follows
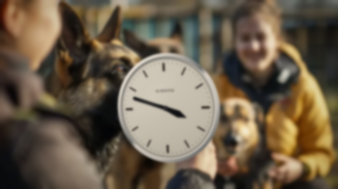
3:48
